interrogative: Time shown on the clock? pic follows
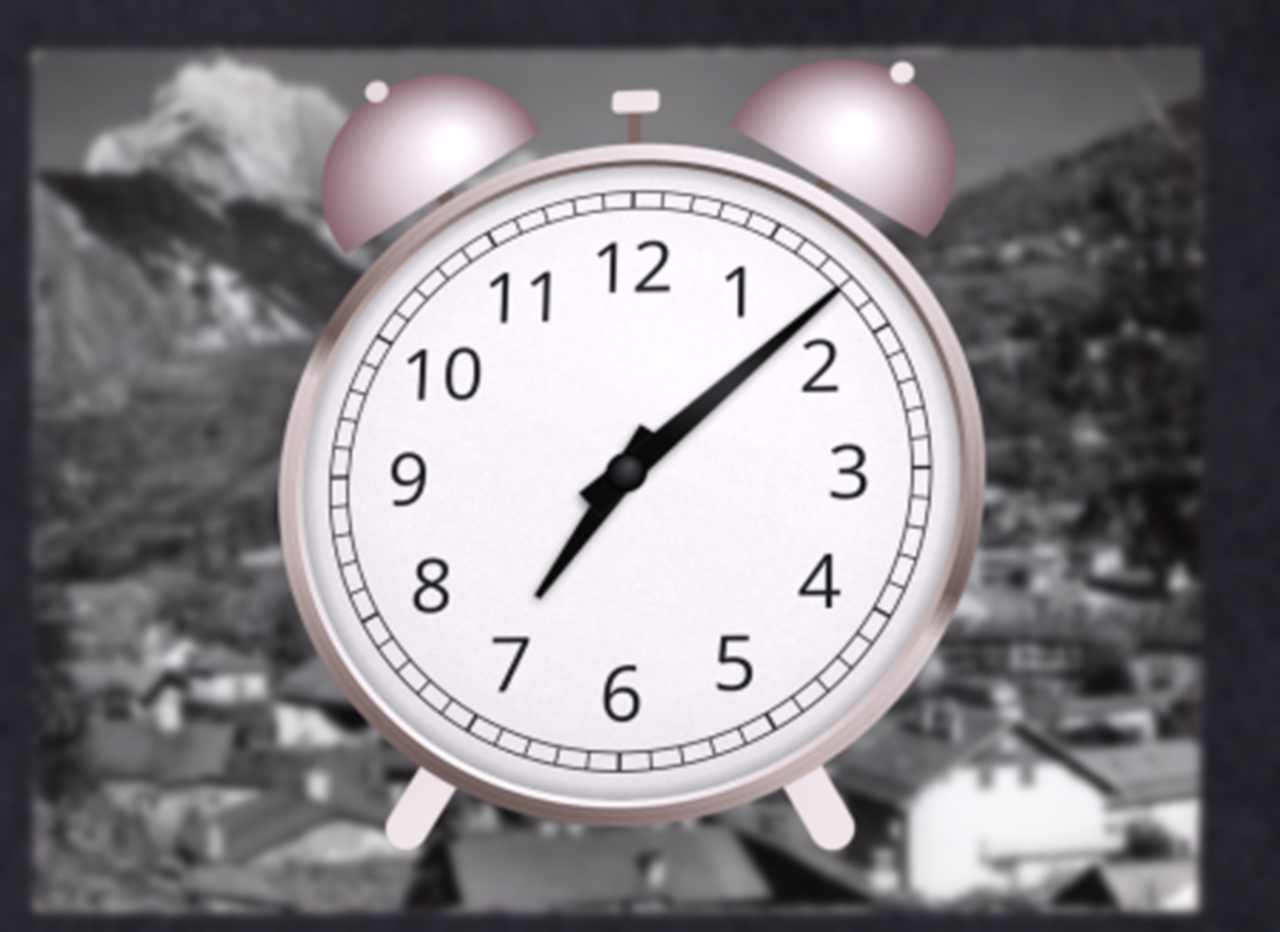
7:08
